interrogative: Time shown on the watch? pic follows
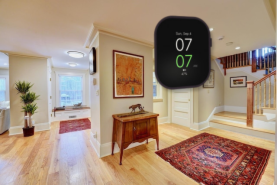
7:07
